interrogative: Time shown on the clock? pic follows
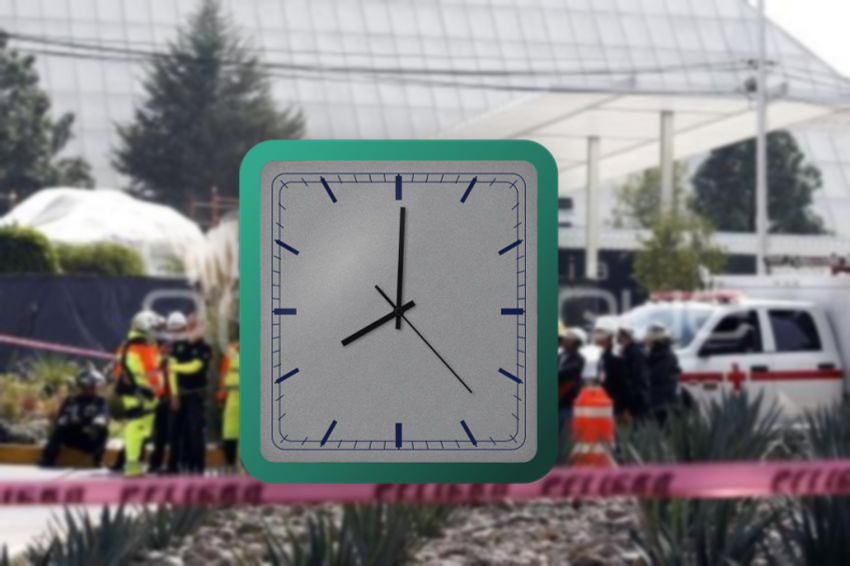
8:00:23
